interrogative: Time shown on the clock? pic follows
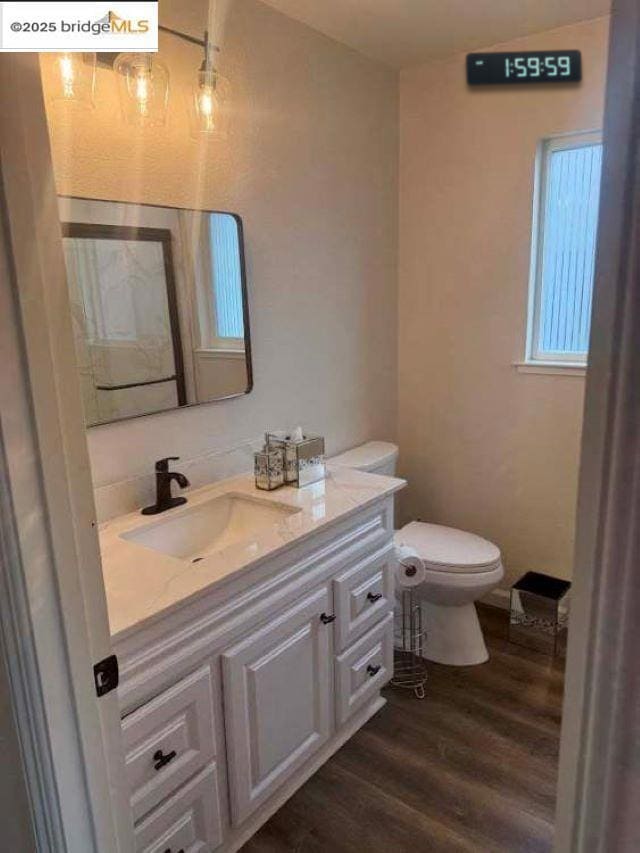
1:59:59
